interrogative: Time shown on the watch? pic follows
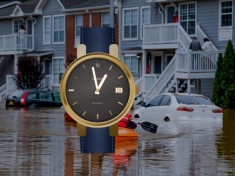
12:58
